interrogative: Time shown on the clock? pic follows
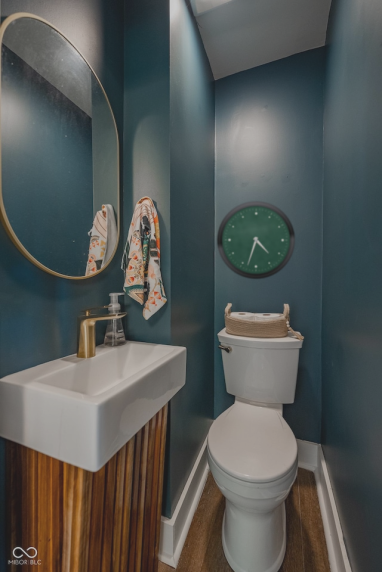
4:33
